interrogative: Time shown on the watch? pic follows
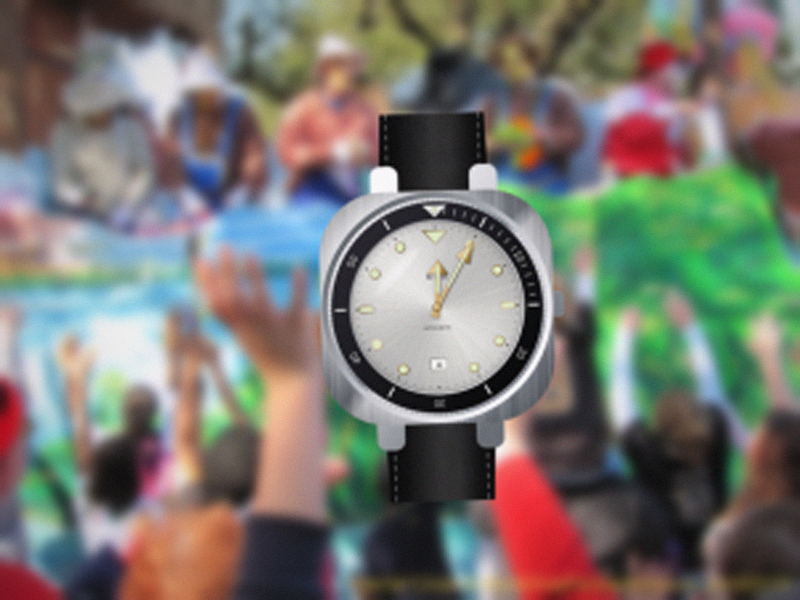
12:05
